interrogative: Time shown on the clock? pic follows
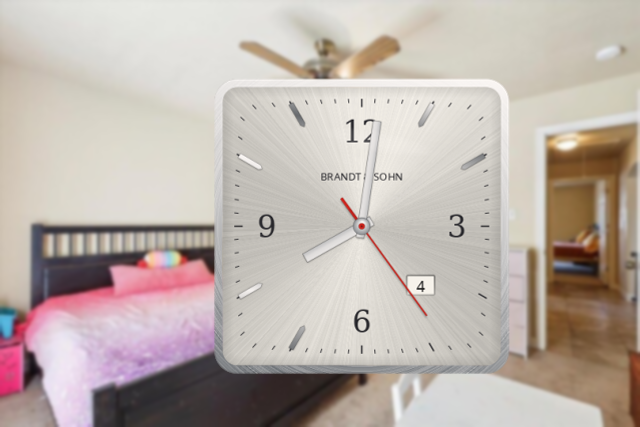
8:01:24
